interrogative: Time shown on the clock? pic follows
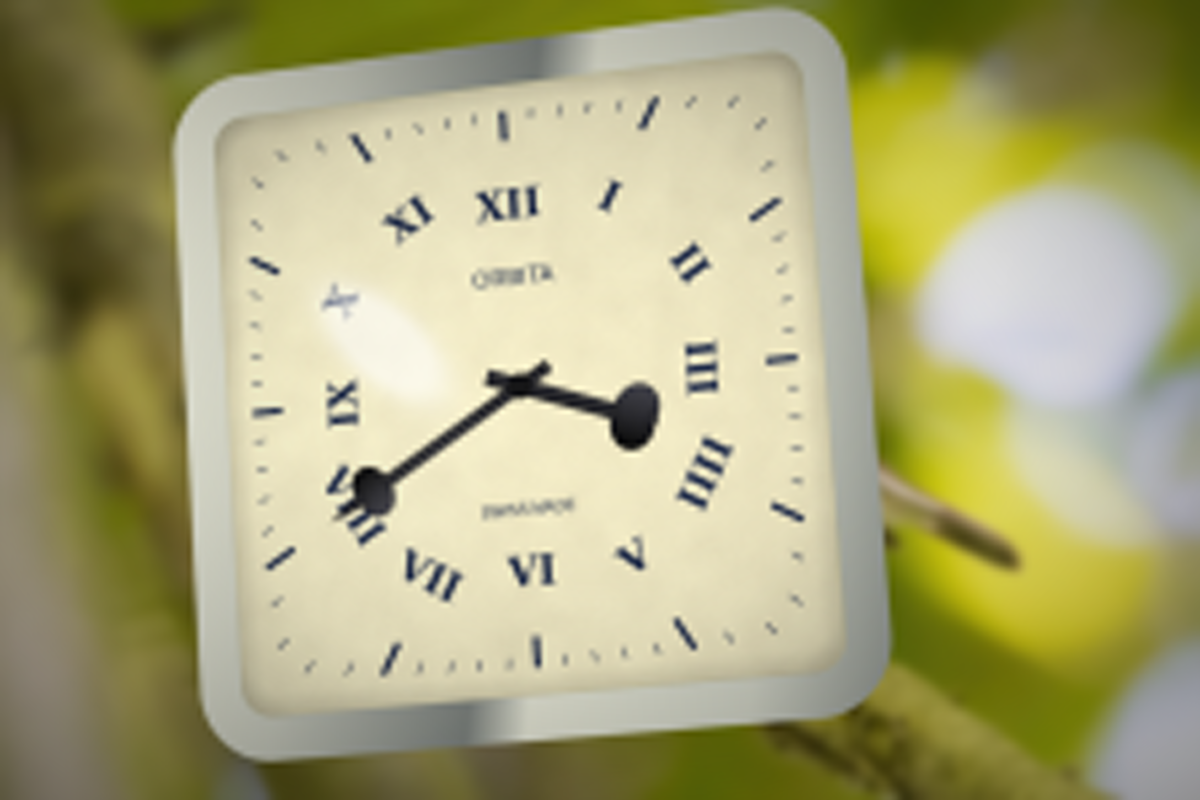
3:40
